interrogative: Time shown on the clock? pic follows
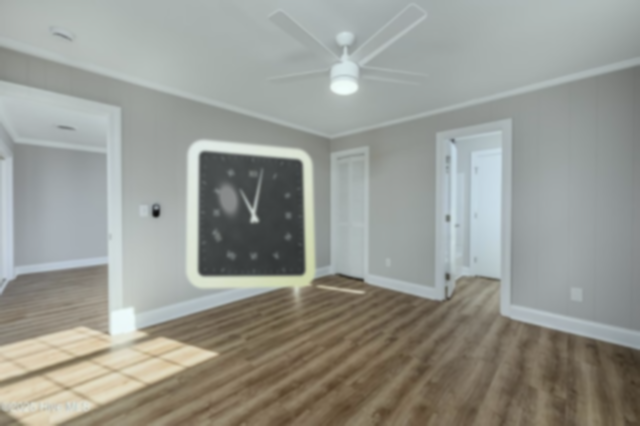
11:02
